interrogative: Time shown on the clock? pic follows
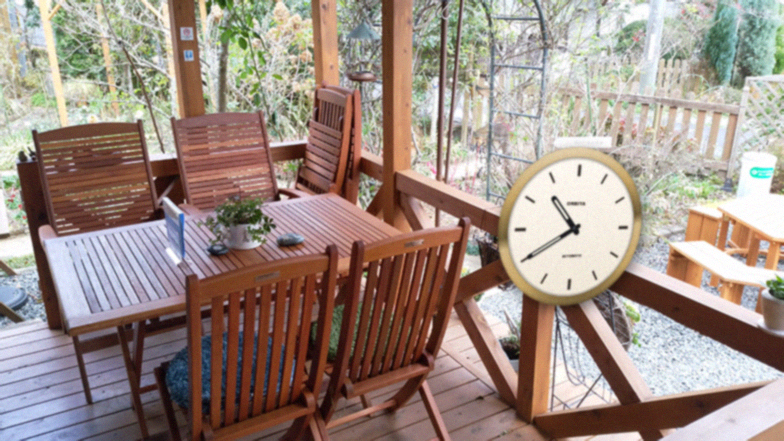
10:40
